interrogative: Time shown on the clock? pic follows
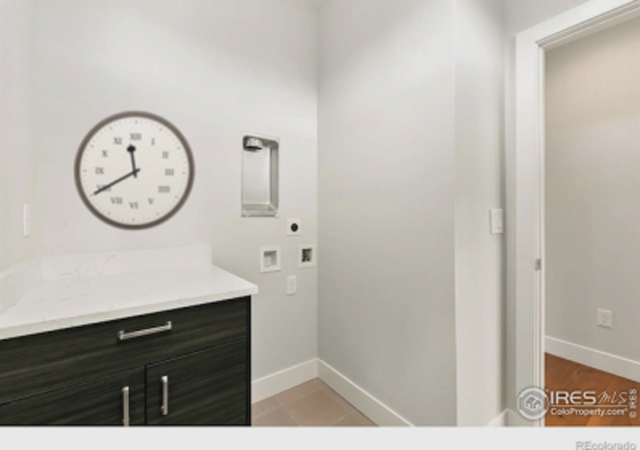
11:40
